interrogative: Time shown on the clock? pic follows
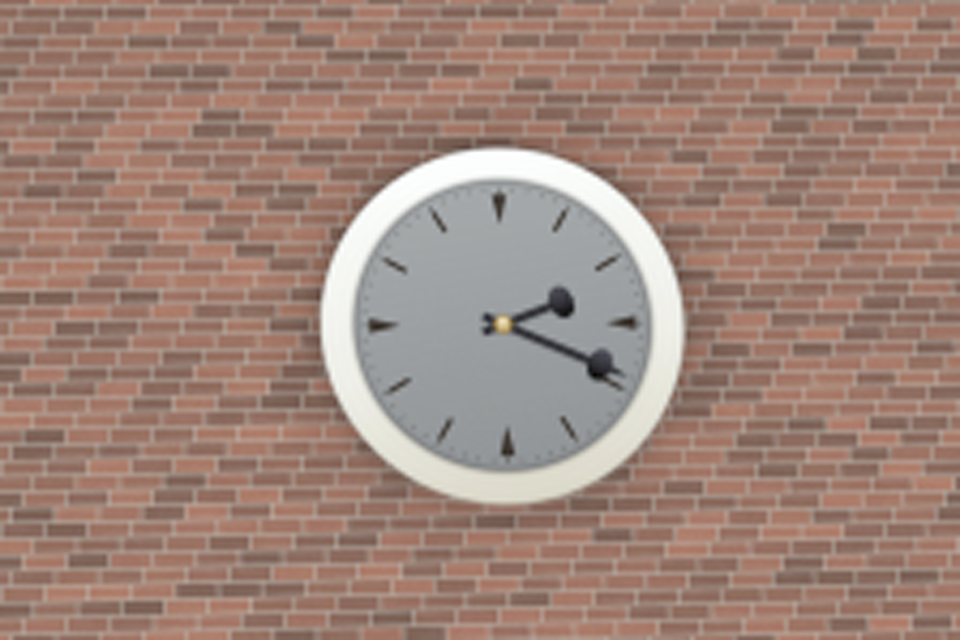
2:19
